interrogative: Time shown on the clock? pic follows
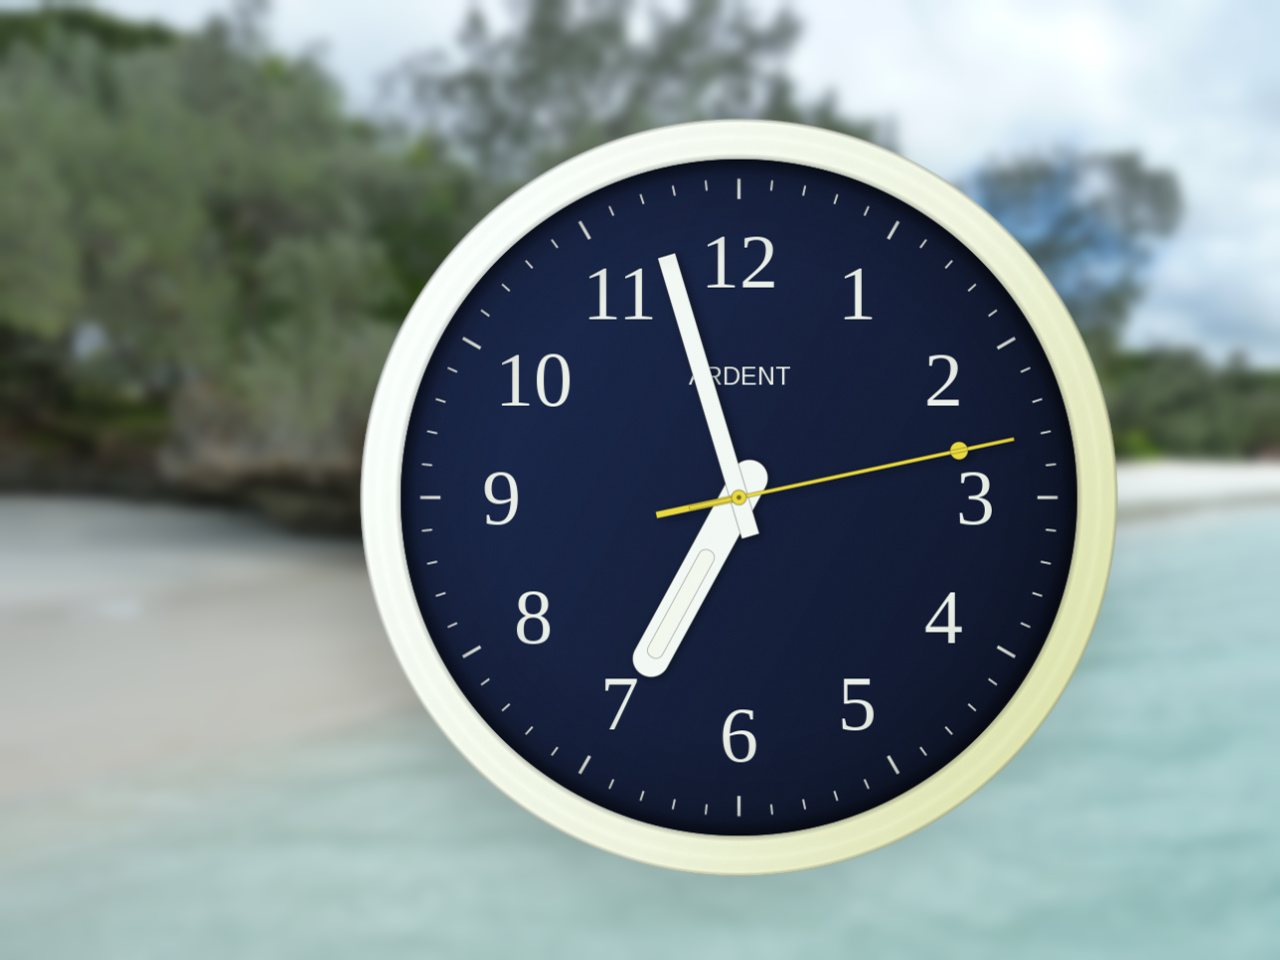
6:57:13
